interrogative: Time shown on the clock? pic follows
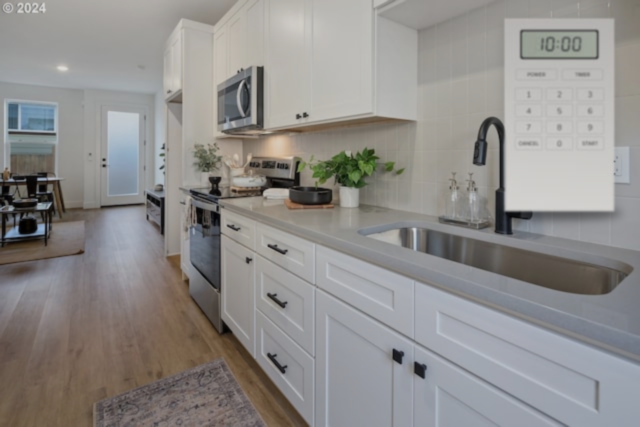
10:00
